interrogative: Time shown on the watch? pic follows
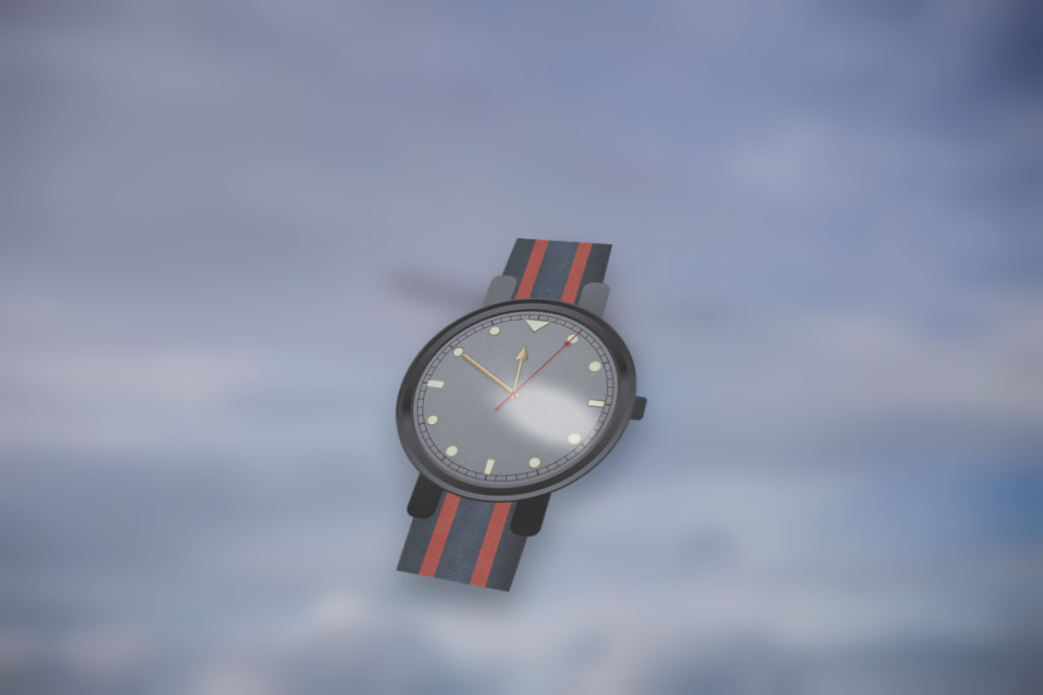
11:50:05
